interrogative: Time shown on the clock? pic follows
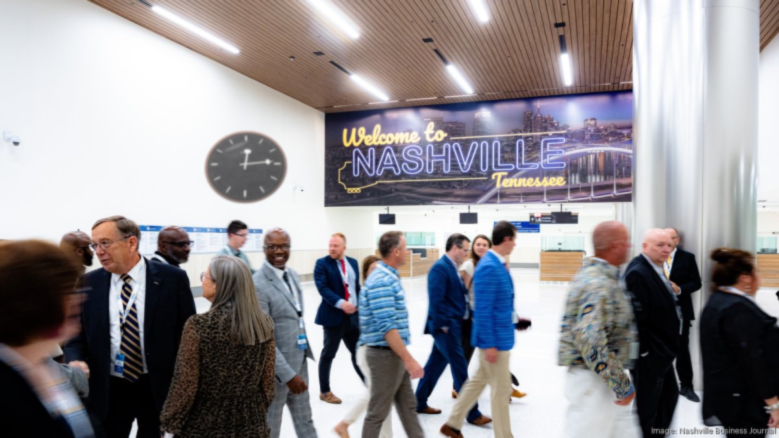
12:14
